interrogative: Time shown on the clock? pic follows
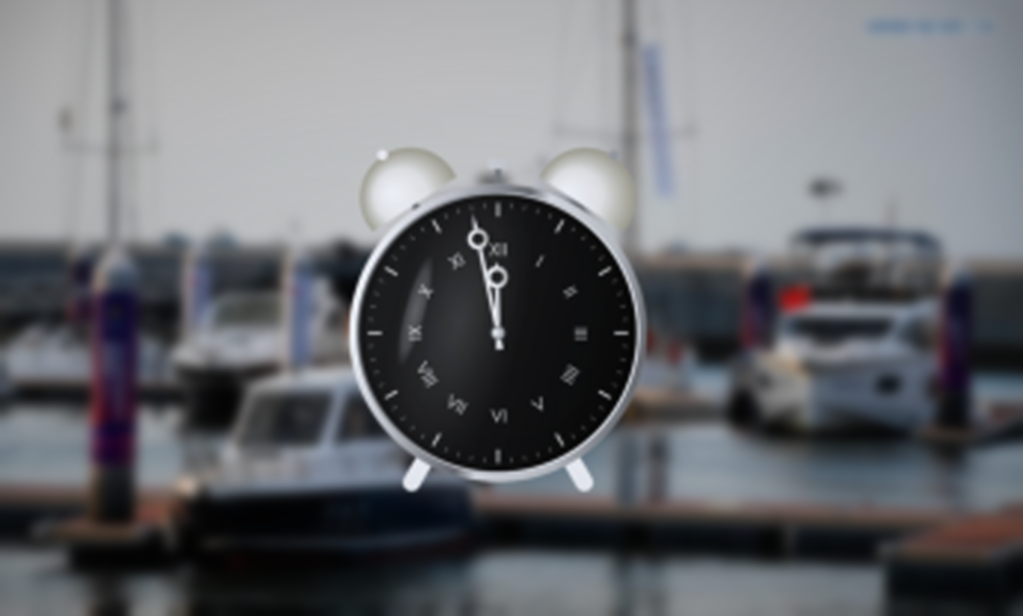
11:58
